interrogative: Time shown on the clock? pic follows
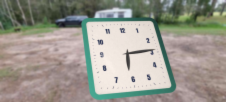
6:14
